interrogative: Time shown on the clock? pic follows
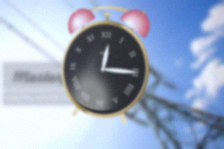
12:15
